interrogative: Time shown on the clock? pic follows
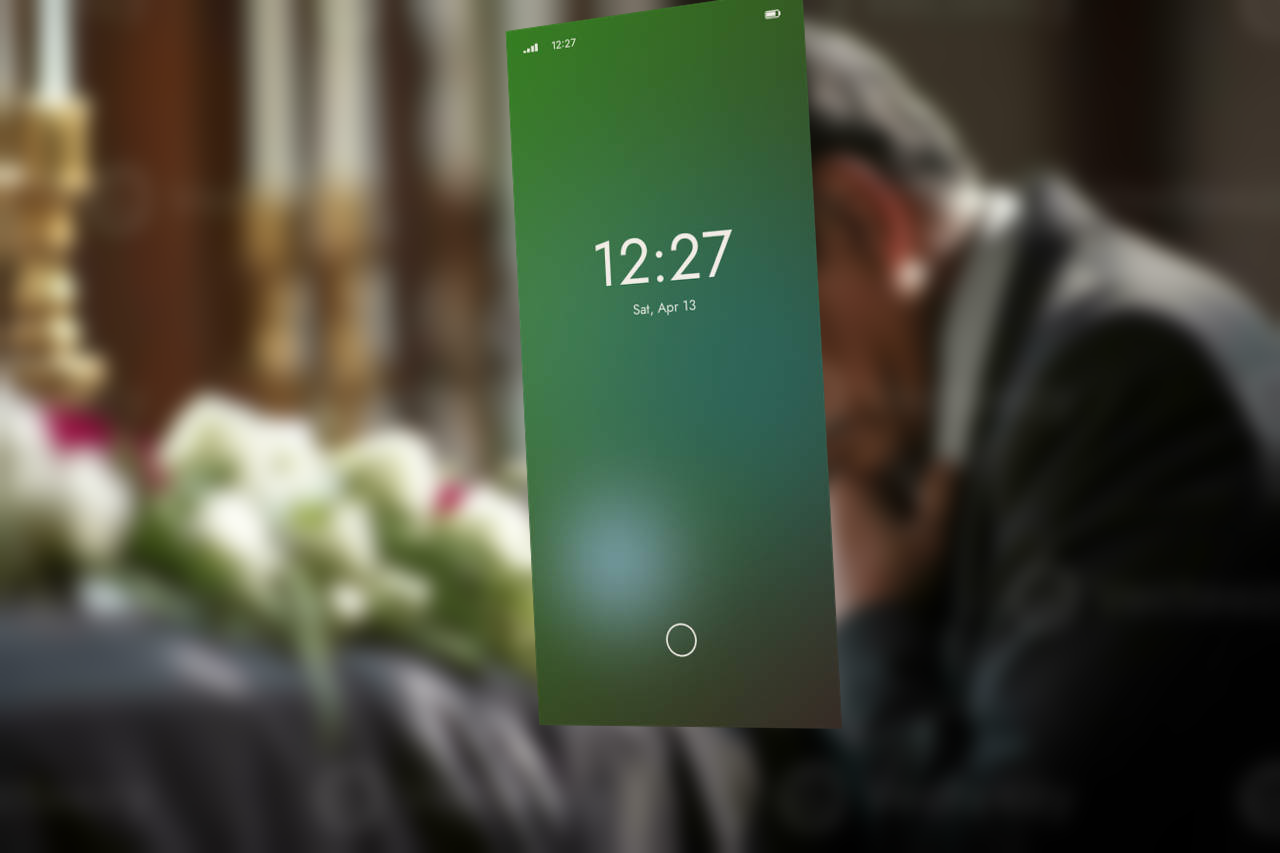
12:27
